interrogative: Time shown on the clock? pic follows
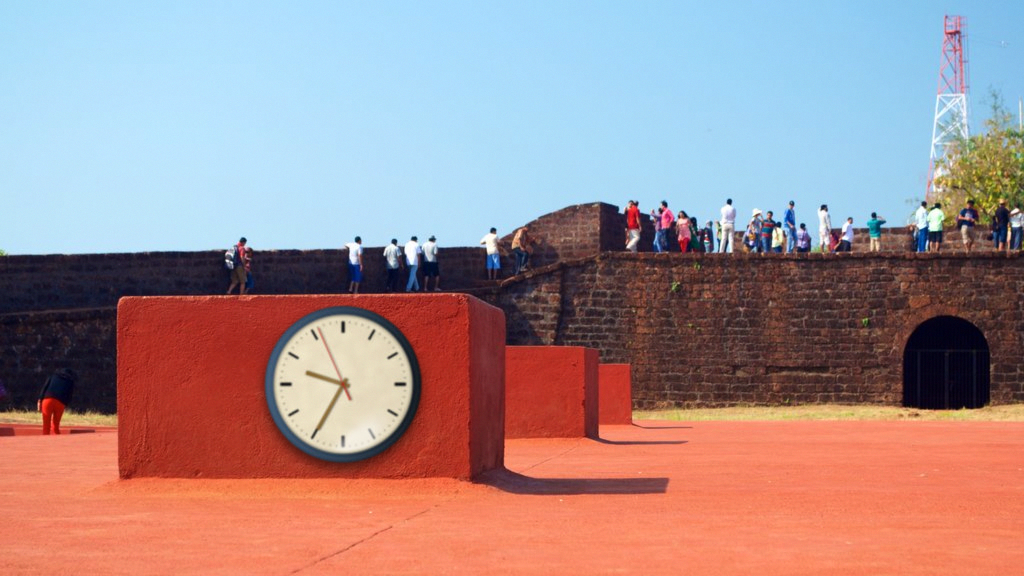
9:34:56
